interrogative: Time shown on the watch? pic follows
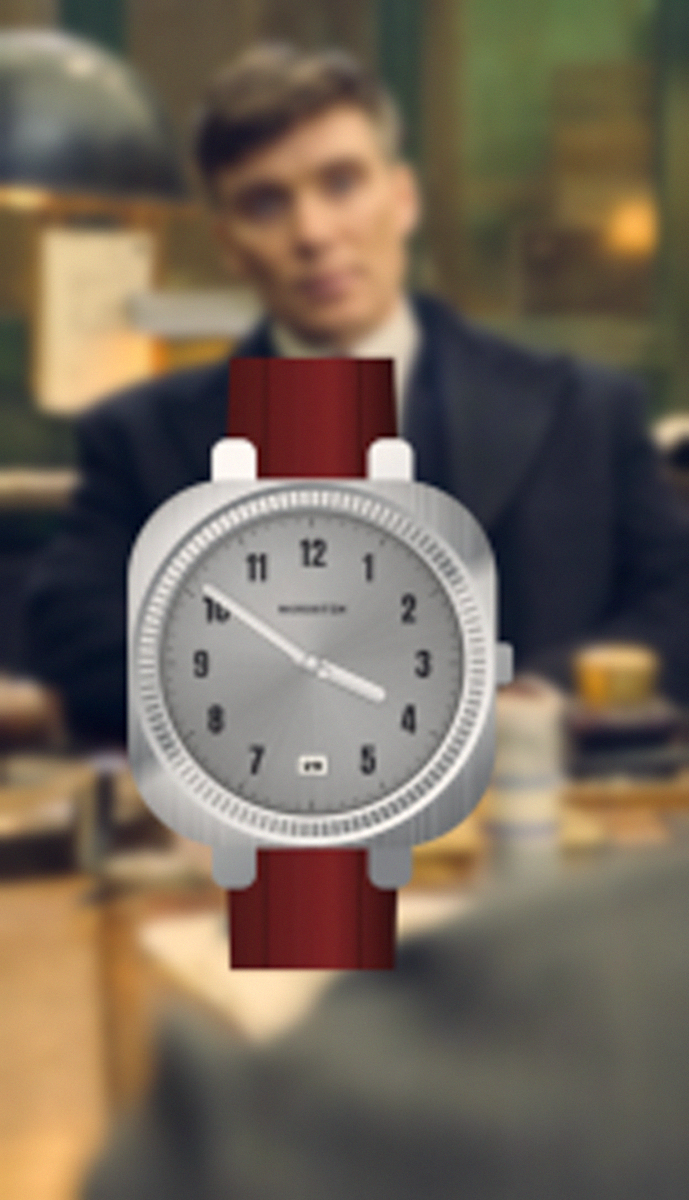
3:51
